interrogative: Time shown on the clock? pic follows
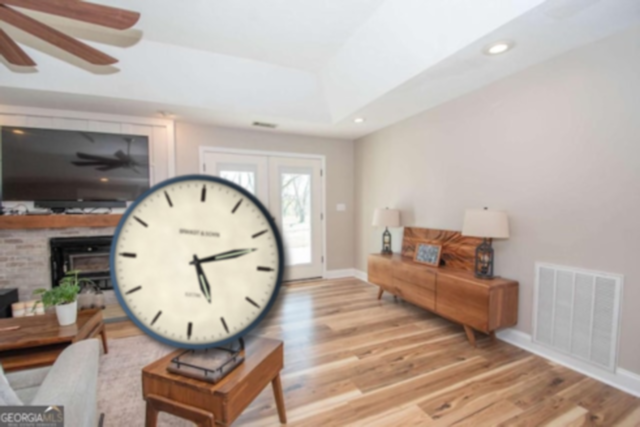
5:12
